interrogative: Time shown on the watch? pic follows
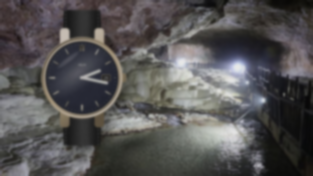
2:17
